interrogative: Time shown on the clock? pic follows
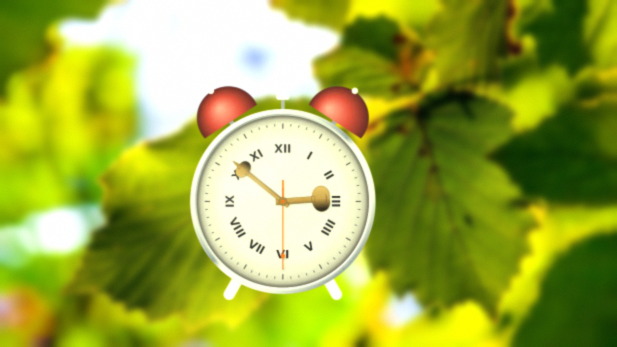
2:51:30
